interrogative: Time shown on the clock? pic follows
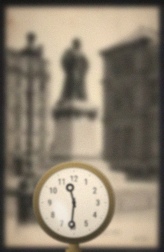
11:31
